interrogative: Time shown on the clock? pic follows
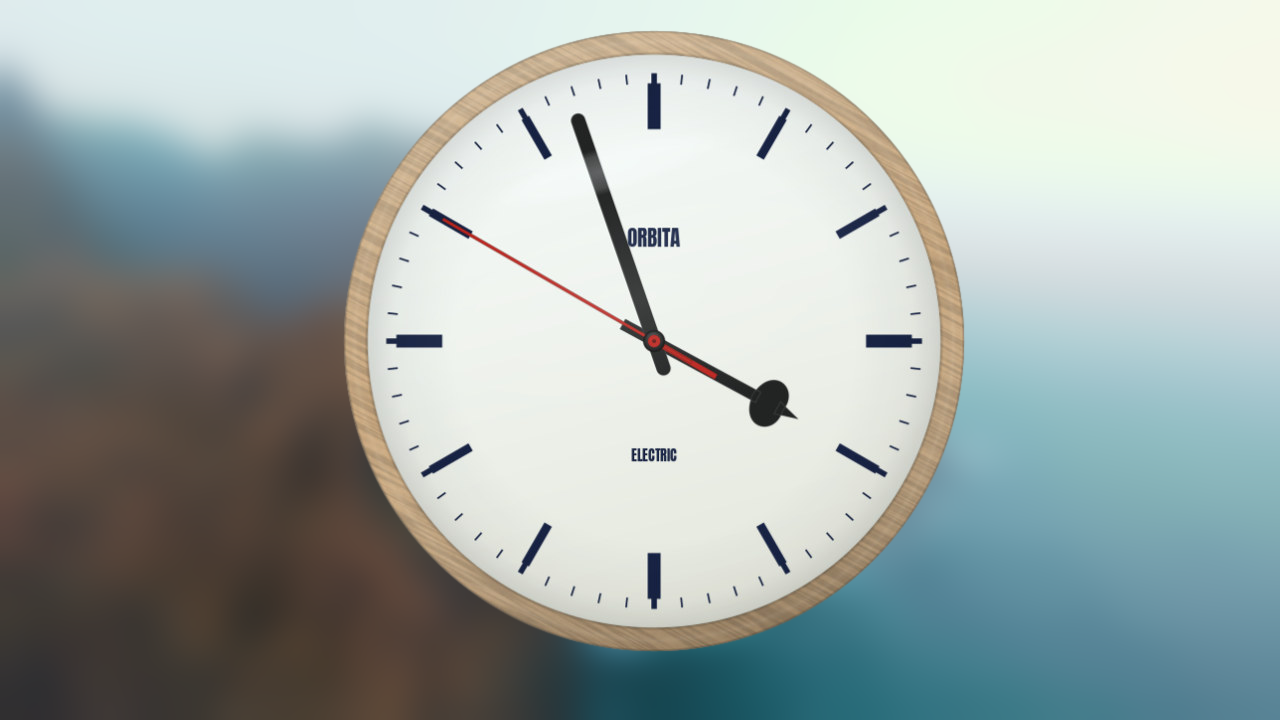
3:56:50
